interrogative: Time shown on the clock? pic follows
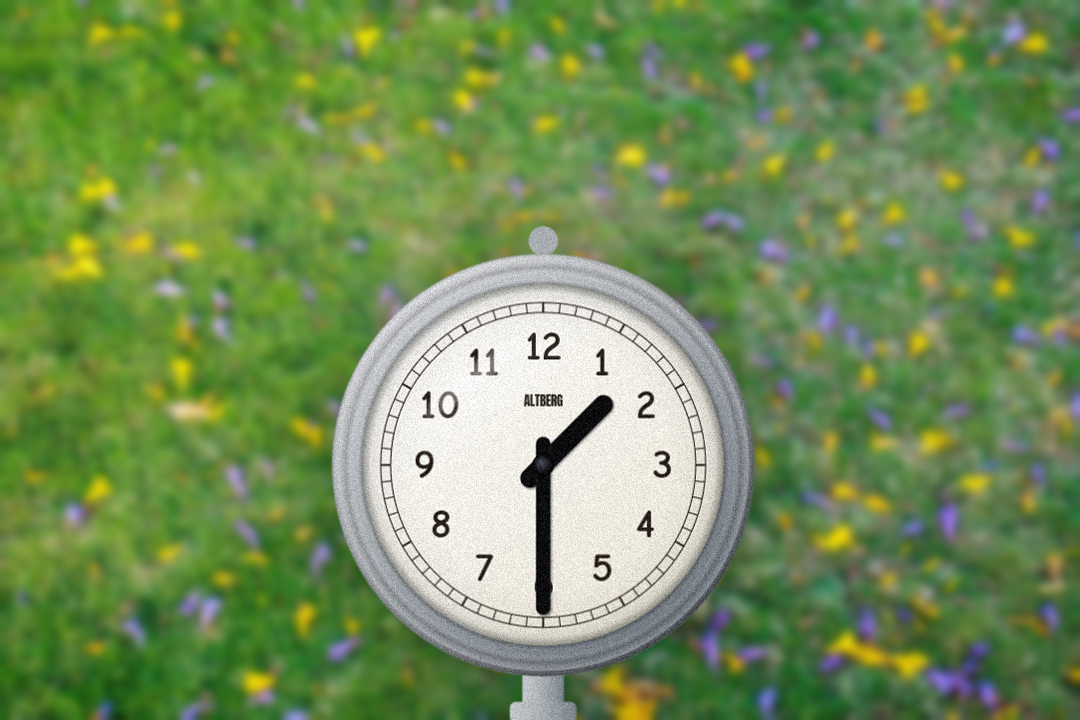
1:30
